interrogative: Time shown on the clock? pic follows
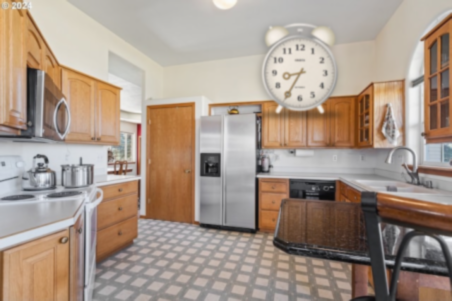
8:35
